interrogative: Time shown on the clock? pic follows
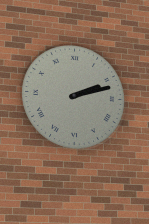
2:12
